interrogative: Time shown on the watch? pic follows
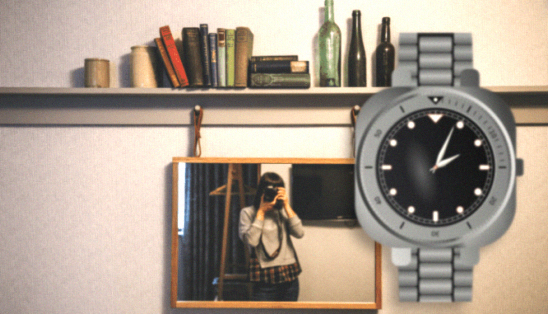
2:04
